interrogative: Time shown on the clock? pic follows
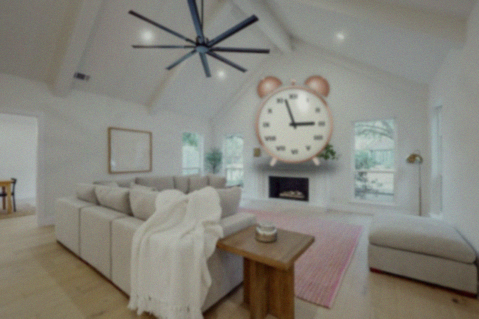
2:57
